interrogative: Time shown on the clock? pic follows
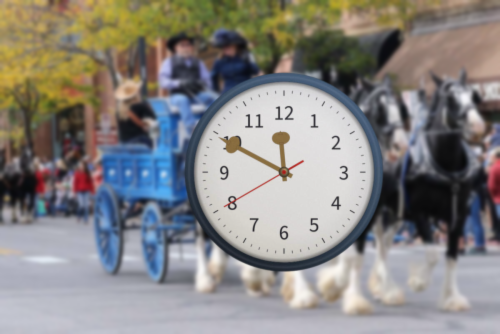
11:49:40
